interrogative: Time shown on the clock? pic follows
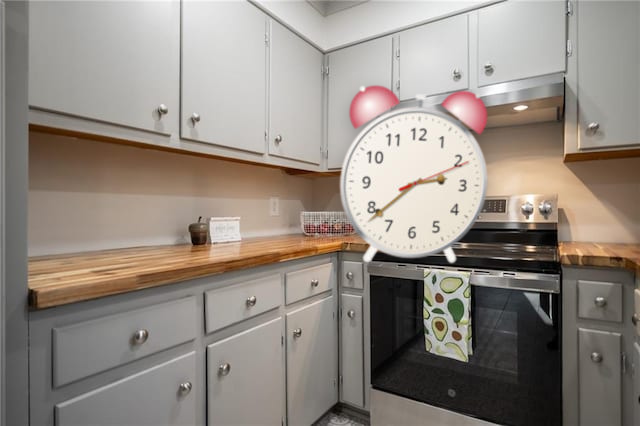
2:38:11
